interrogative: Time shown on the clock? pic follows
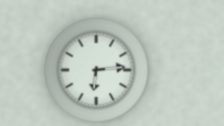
6:14
